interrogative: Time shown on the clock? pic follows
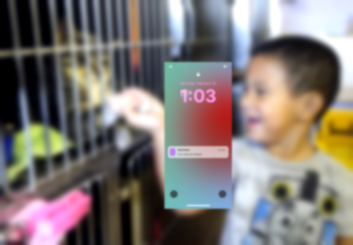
1:03
